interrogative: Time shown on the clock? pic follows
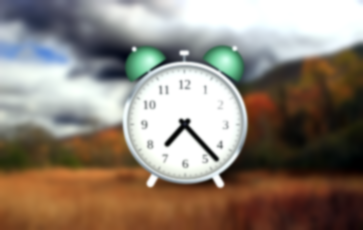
7:23
